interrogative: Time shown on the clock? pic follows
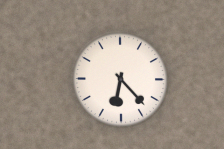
6:23
